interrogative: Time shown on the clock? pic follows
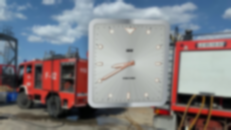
8:40
